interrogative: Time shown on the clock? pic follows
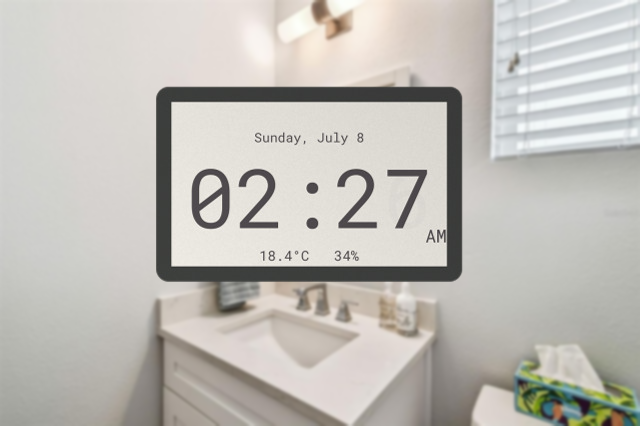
2:27
